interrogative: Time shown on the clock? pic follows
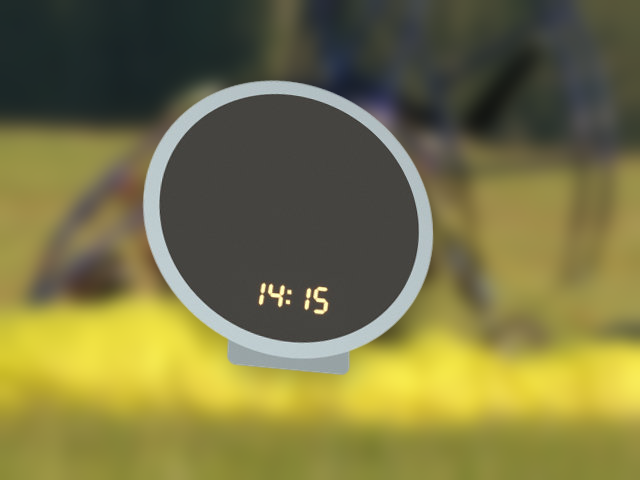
14:15
